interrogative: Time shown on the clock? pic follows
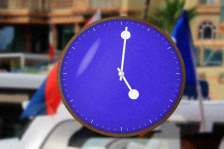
5:01
